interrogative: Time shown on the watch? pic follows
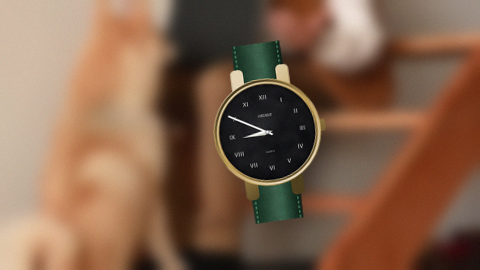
8:50
